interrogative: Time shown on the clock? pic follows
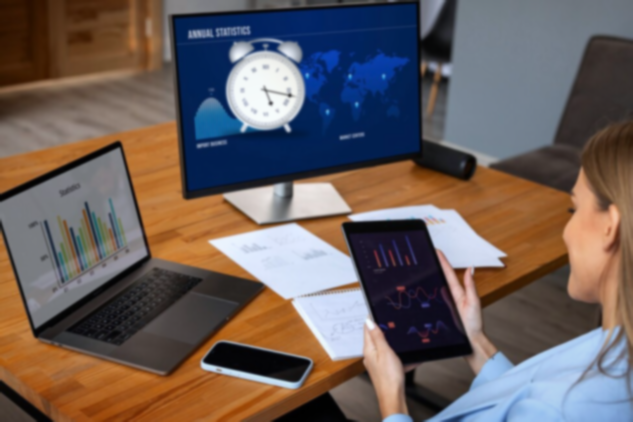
5:17
